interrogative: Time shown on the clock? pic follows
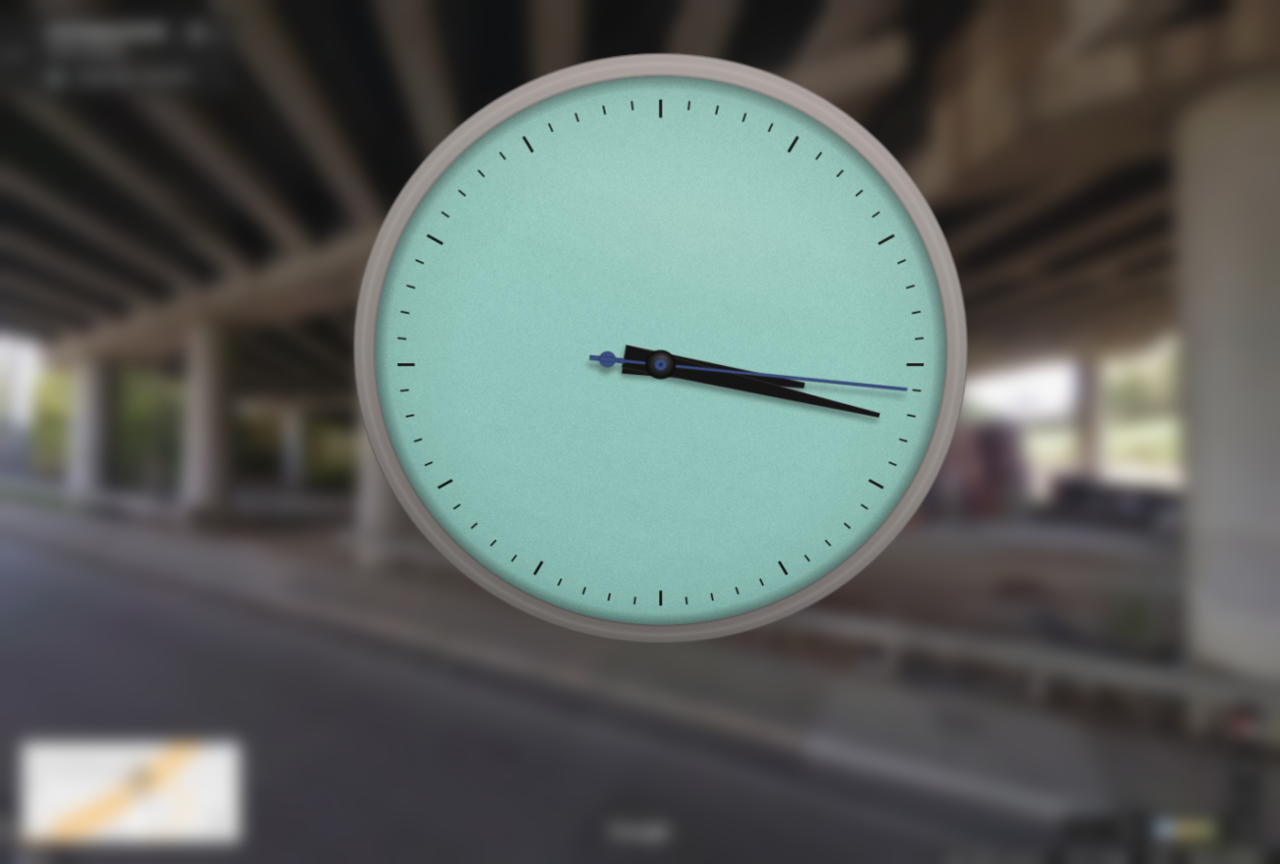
3:17:16
